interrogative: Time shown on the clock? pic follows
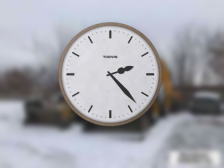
2:23
